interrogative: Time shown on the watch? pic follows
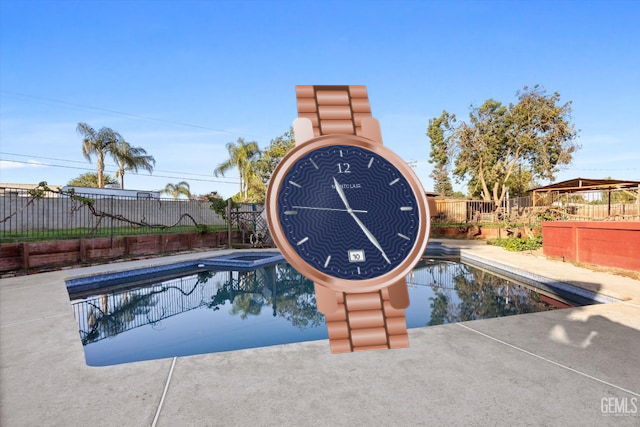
11:24:46
